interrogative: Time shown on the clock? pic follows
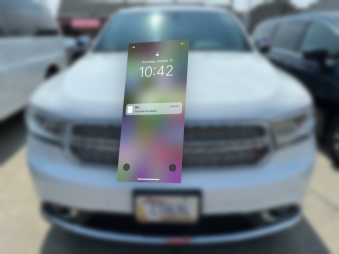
10:42
